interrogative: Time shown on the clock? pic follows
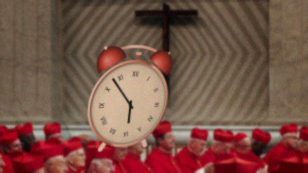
5:53
